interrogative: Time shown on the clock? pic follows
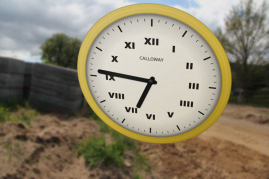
6:46
